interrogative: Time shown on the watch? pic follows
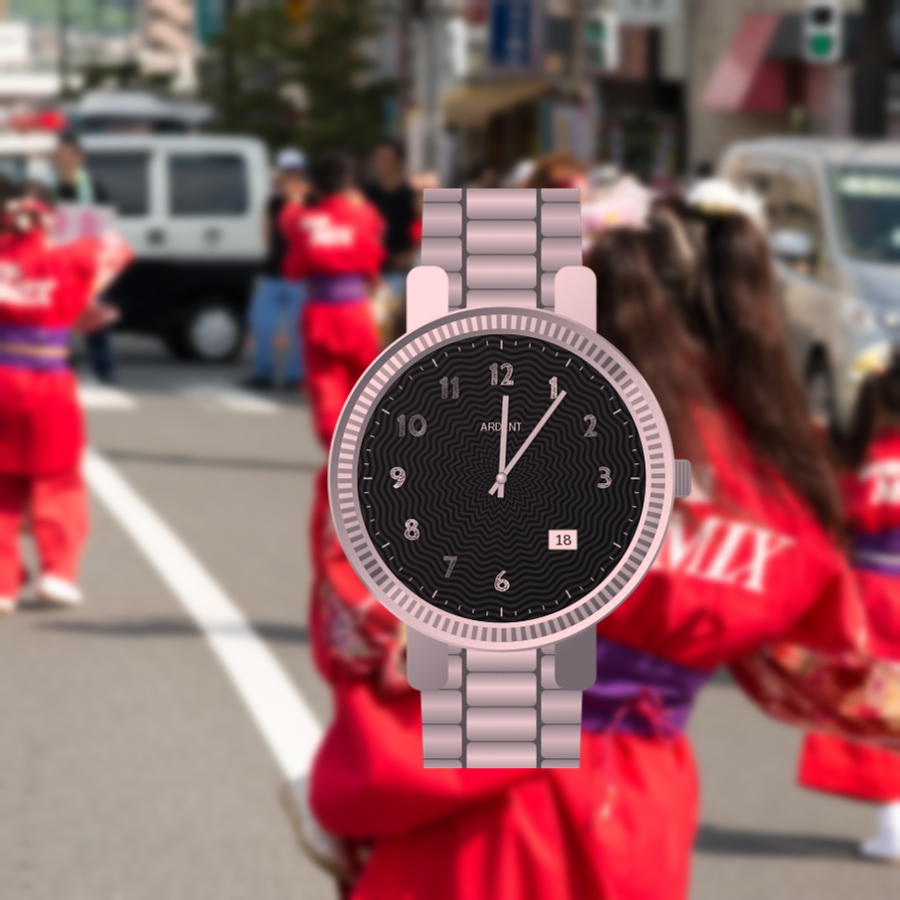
12:06
